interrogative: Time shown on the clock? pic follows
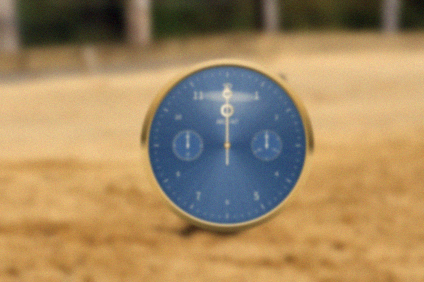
12:00
